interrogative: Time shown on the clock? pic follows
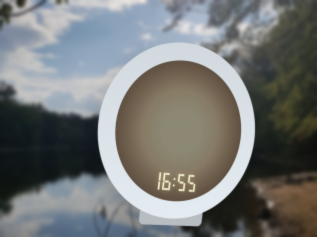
16:55
